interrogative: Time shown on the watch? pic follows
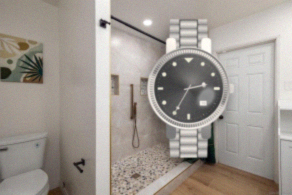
2:35
